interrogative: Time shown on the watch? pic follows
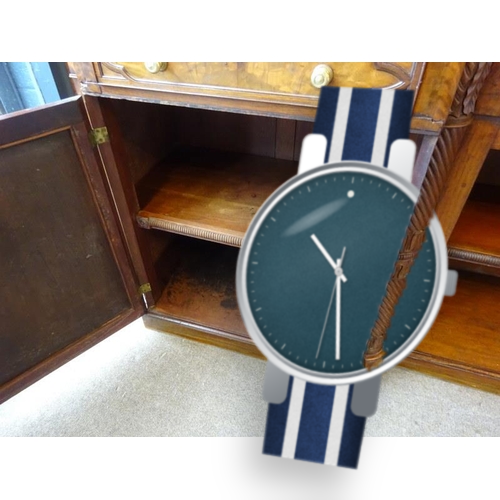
10:28:31
